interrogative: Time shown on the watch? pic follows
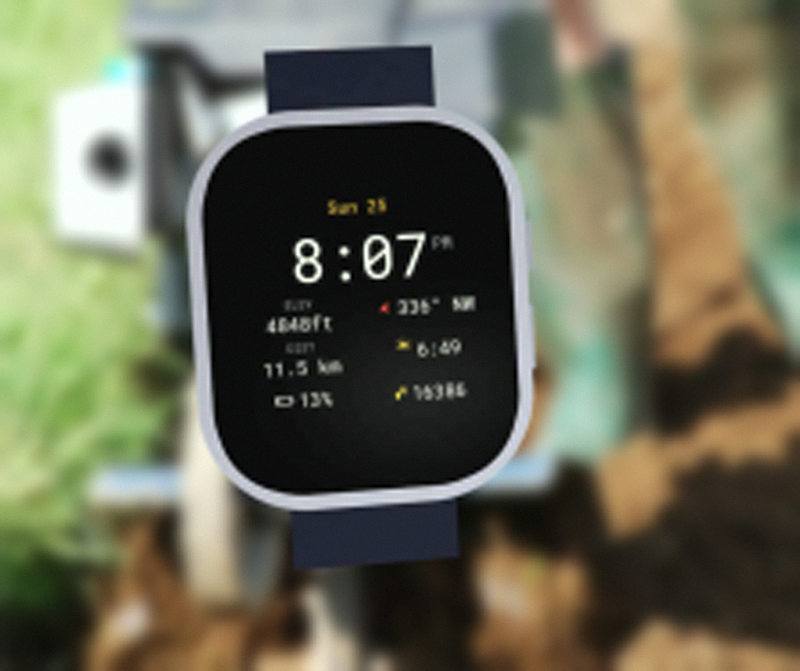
8:07
